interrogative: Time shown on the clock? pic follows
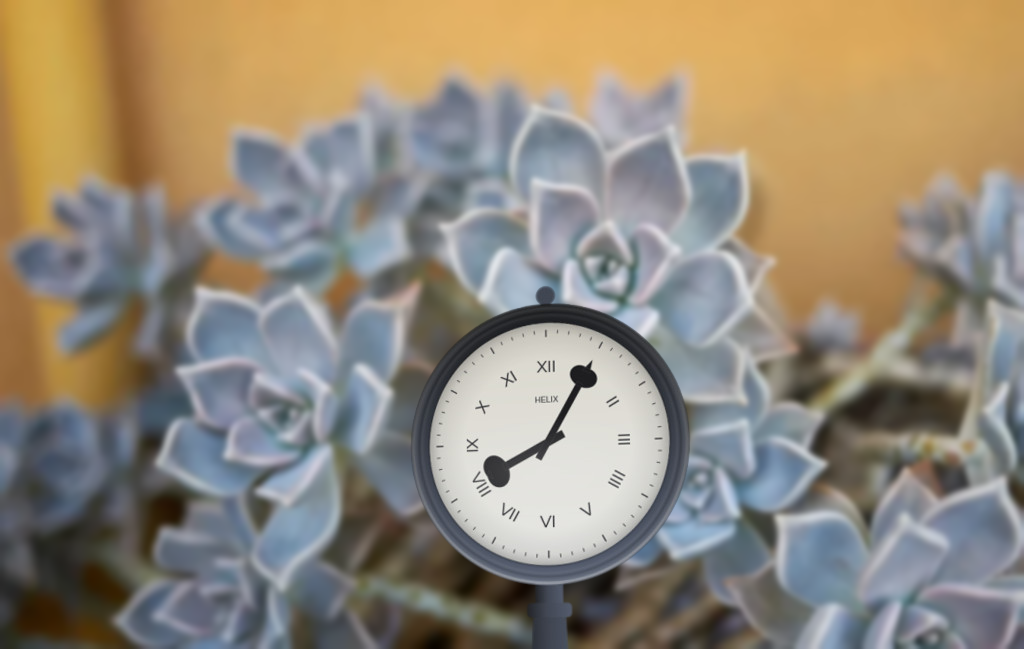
8:05
